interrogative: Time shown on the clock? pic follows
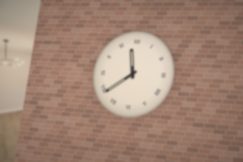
11:39
